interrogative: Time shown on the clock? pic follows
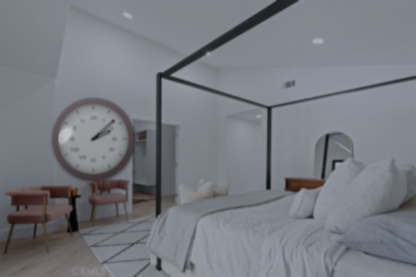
2:08
